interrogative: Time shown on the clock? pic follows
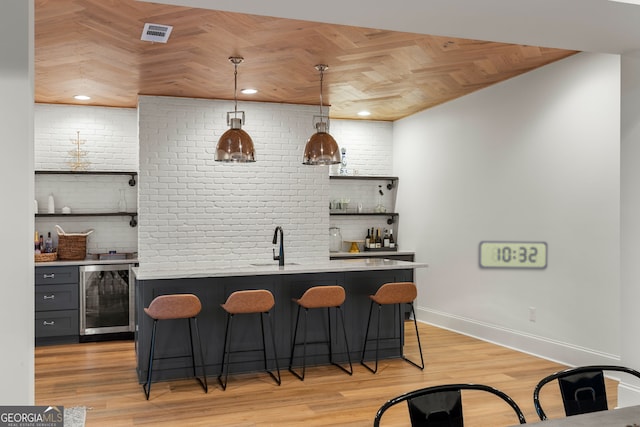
10:32
